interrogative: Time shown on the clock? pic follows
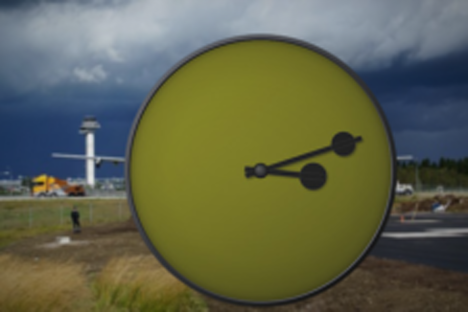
3:12
